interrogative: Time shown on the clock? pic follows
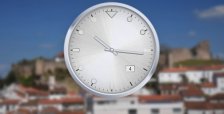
10:16
